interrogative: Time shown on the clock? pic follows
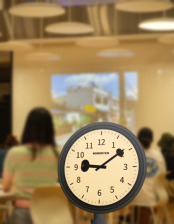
9:09
